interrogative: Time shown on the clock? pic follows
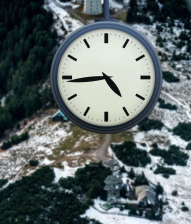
4:44
